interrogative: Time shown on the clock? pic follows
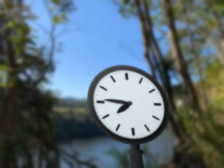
7:46
